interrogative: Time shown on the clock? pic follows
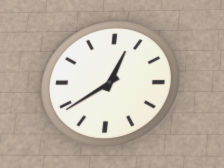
12:39
